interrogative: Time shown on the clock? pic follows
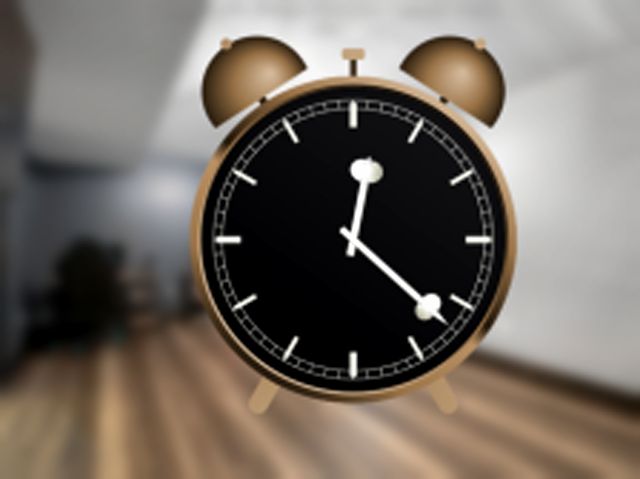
12:22
